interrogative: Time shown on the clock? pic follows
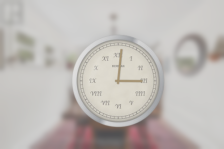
3:01
